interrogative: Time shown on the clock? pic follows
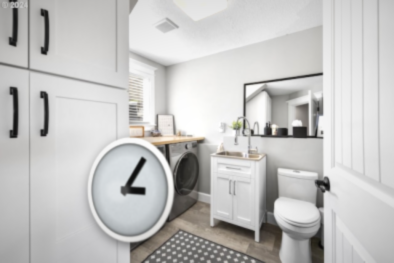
3:06
